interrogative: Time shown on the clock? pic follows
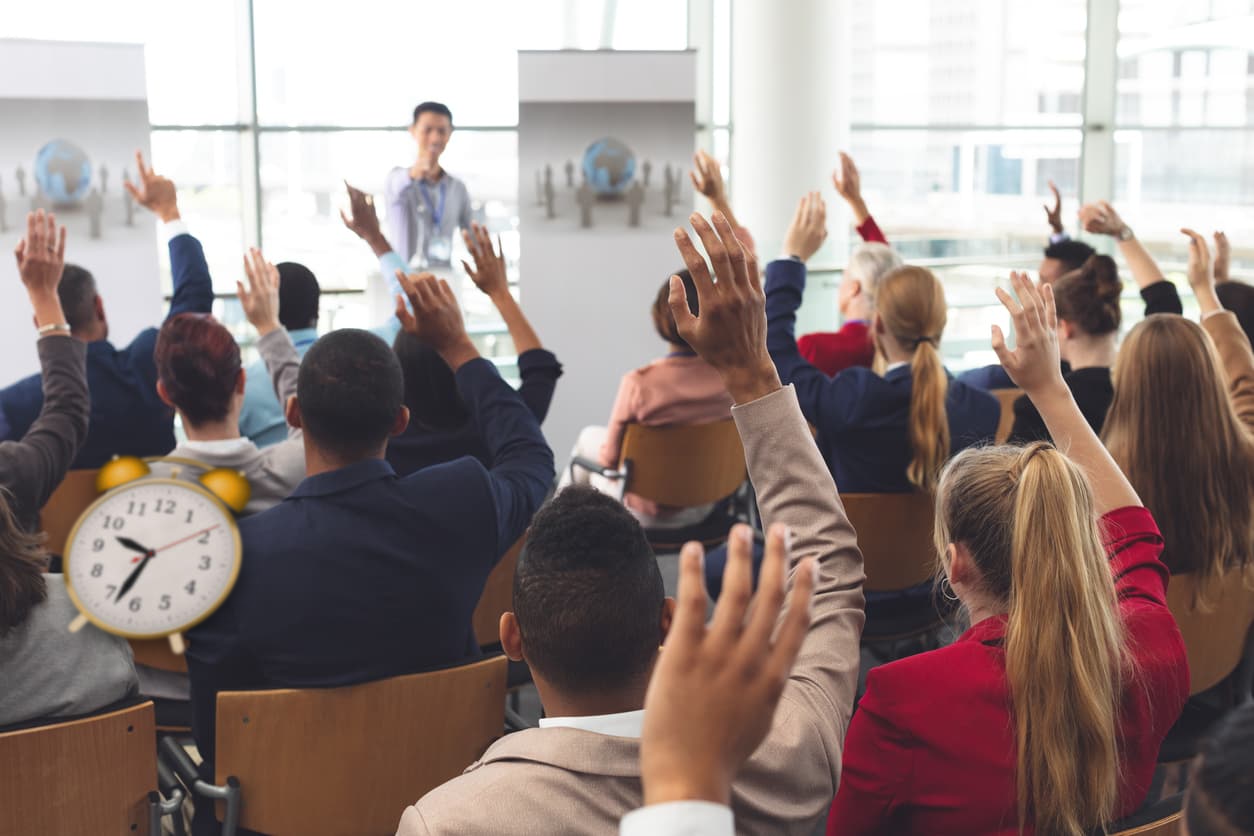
9:33:09
